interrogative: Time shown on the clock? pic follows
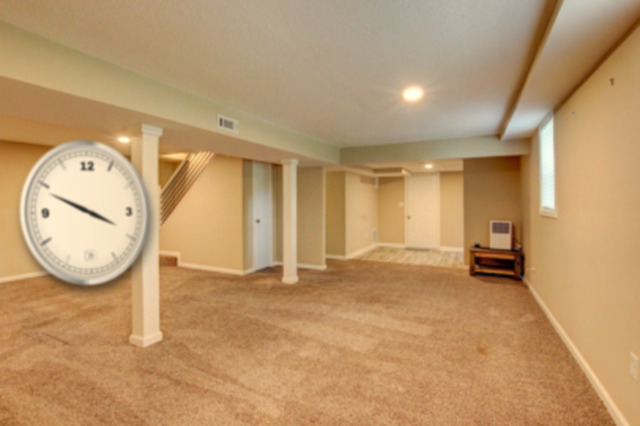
3:49
